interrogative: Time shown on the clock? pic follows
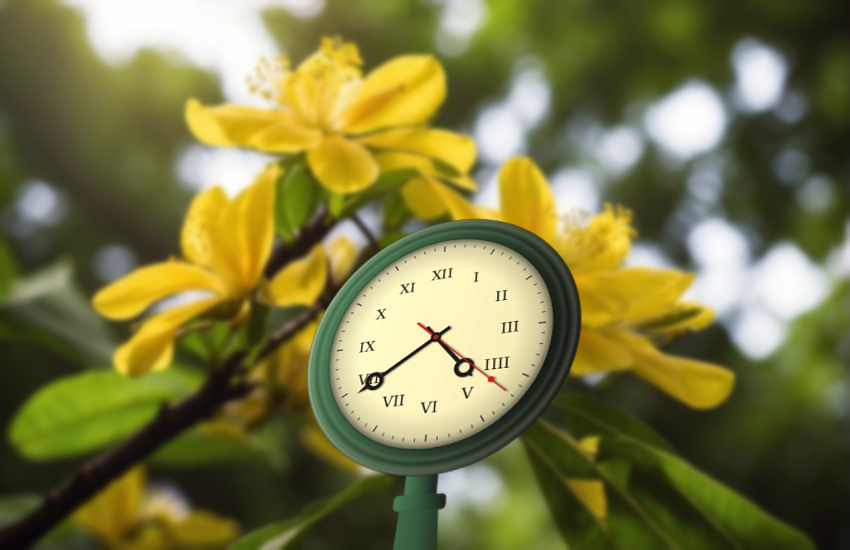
4:39:22
